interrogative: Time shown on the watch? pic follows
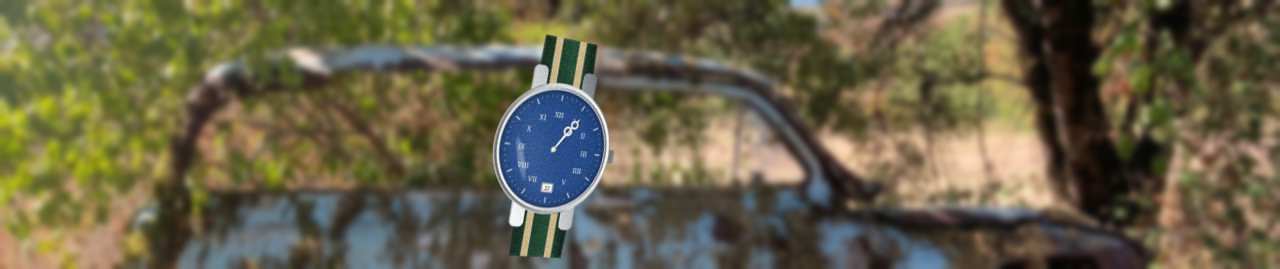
1:06
